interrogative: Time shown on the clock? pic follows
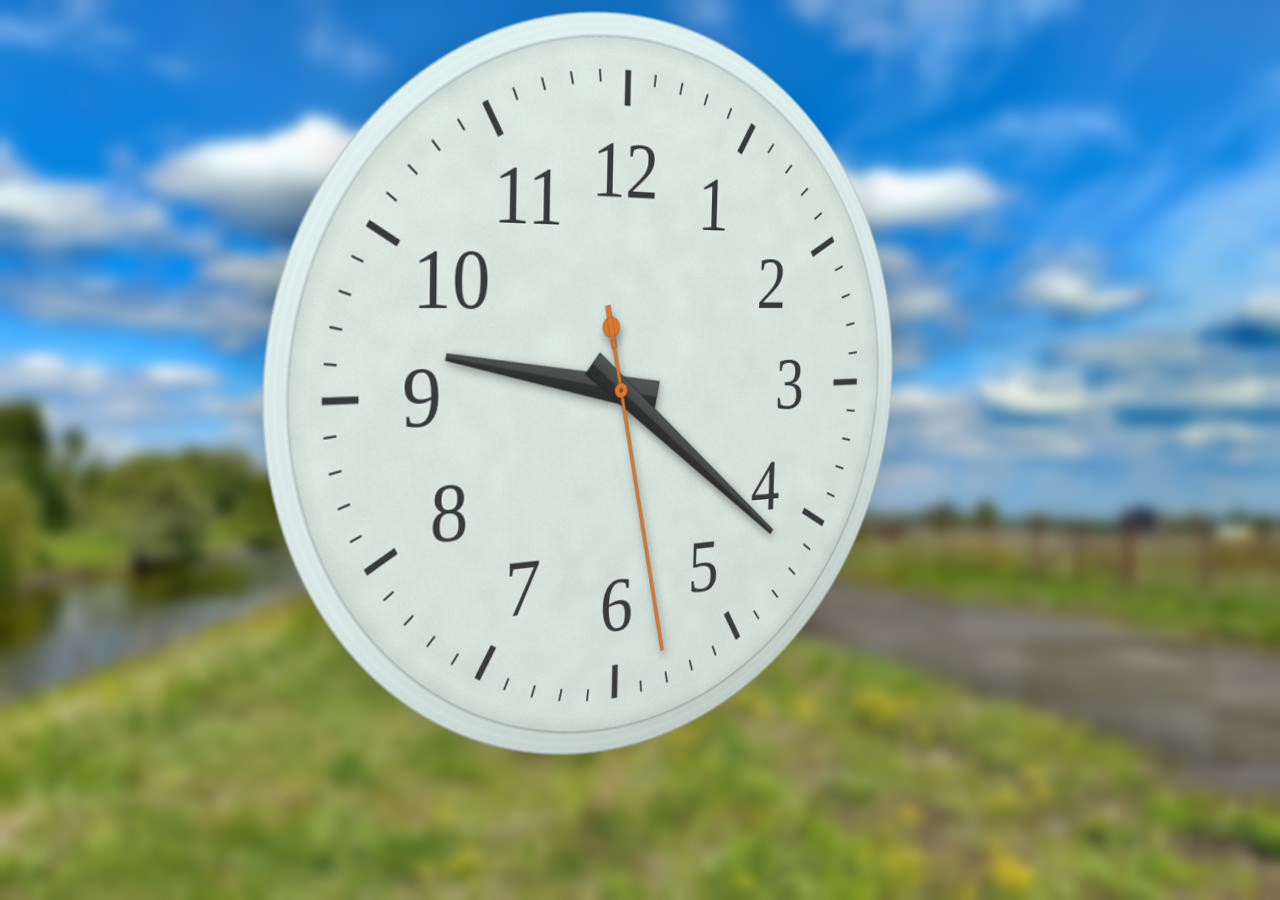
9:21:28
